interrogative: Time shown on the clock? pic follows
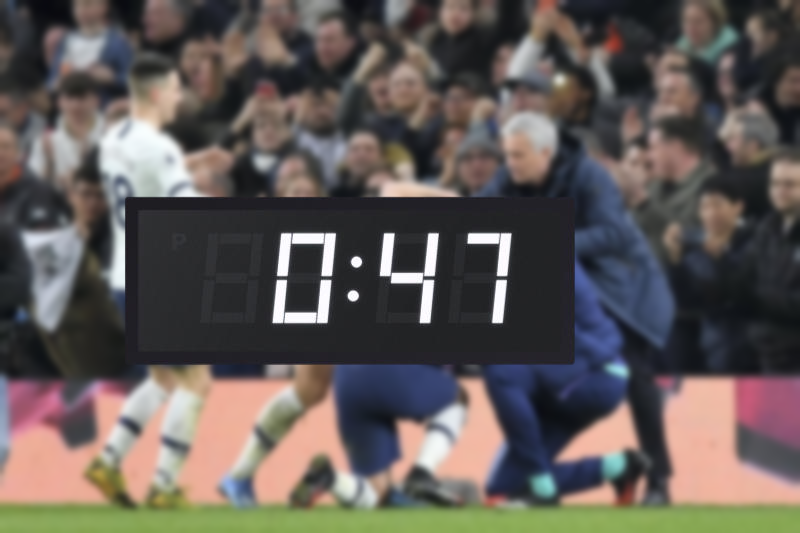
0:47
